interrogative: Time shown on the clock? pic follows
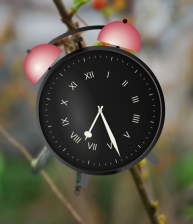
7:29
